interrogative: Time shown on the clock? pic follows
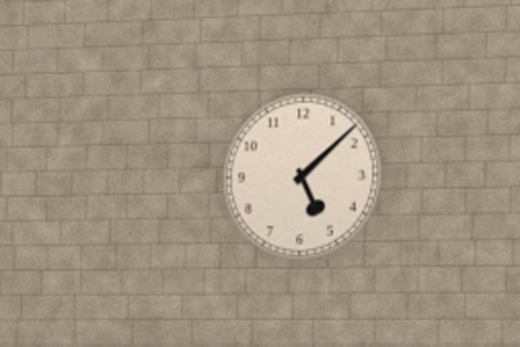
5:08
